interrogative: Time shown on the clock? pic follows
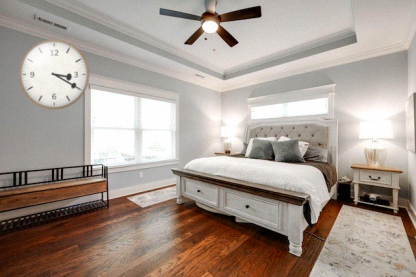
3:20
